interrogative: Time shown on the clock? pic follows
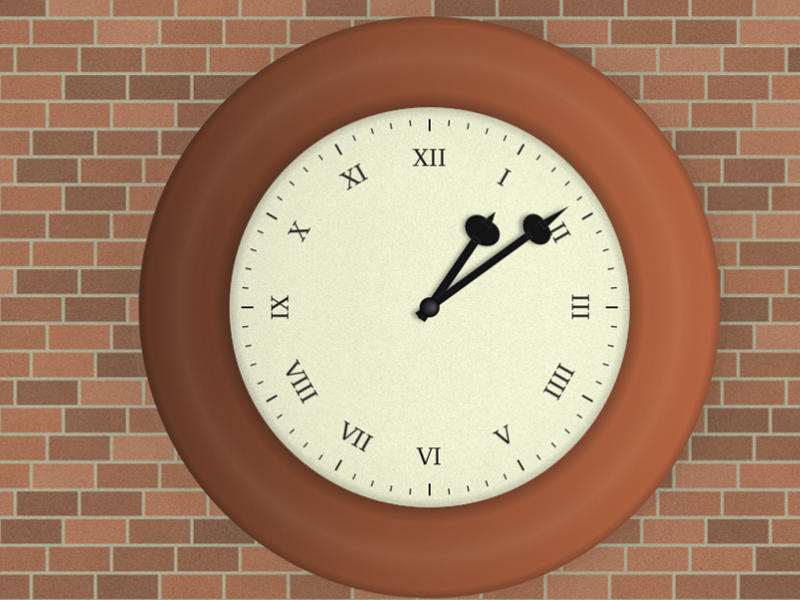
1:09
